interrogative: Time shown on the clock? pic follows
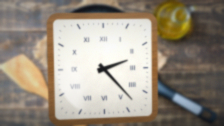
2:23
